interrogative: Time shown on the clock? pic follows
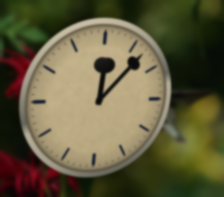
12:07
